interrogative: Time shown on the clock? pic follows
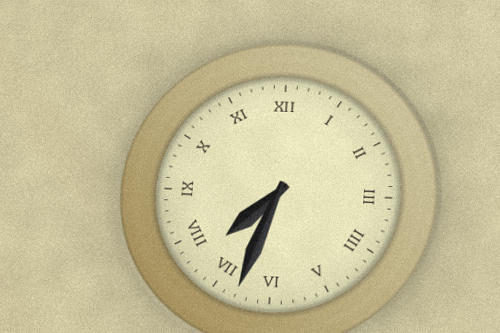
7:33
